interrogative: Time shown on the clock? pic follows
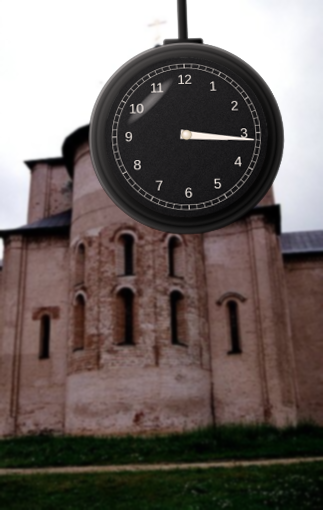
3:16
